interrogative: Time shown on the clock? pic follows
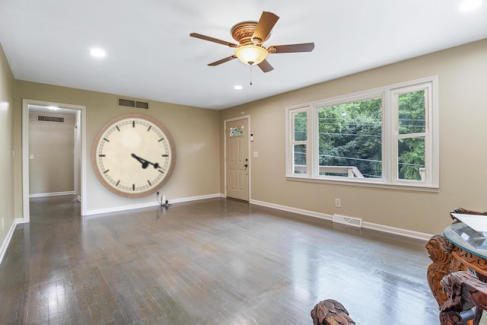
4:19
